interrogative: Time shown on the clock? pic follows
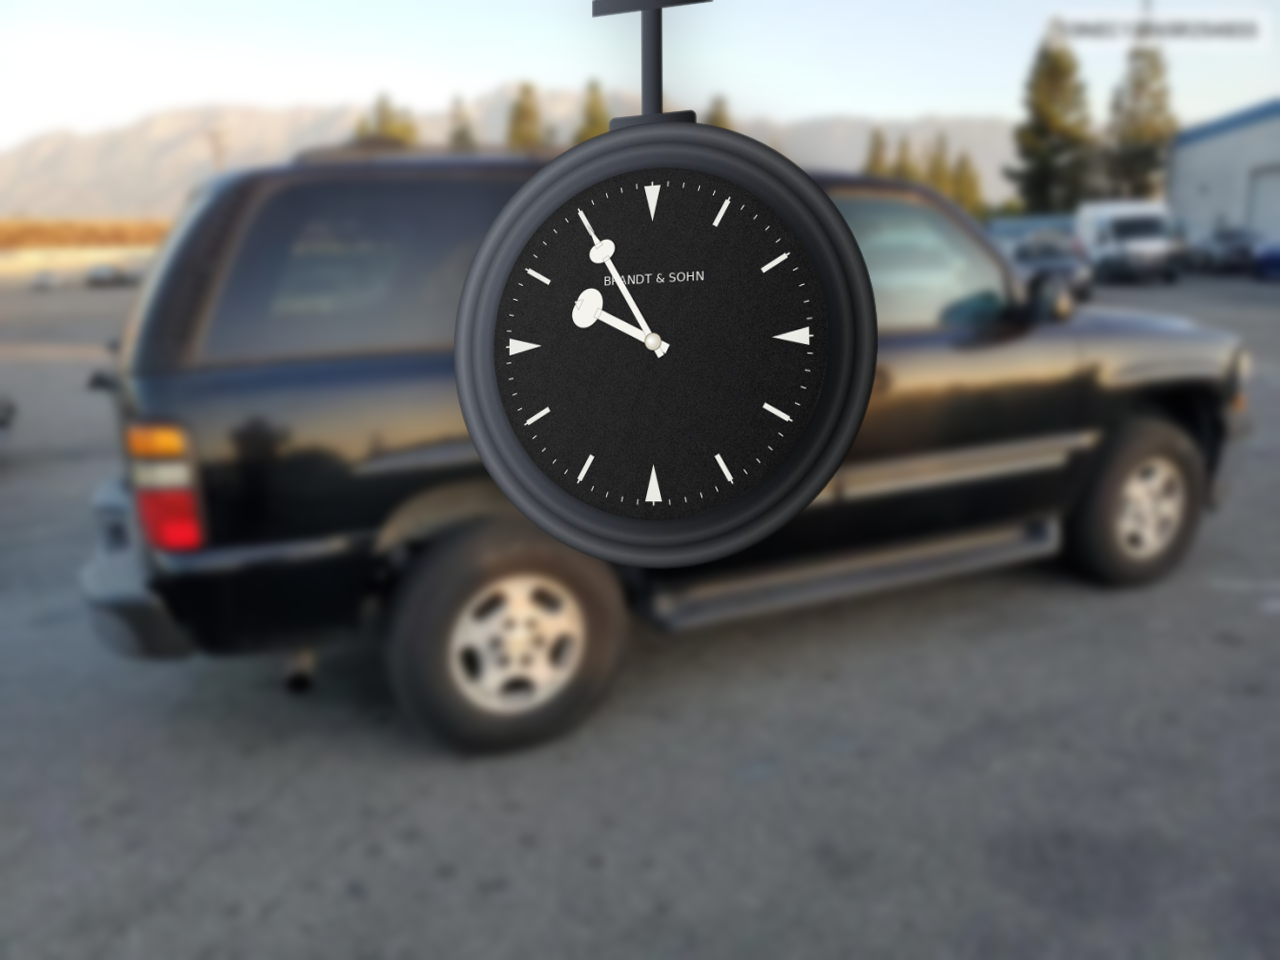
9:55
